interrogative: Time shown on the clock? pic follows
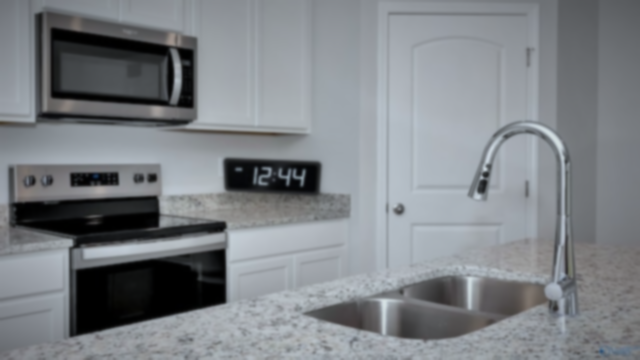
12:44
